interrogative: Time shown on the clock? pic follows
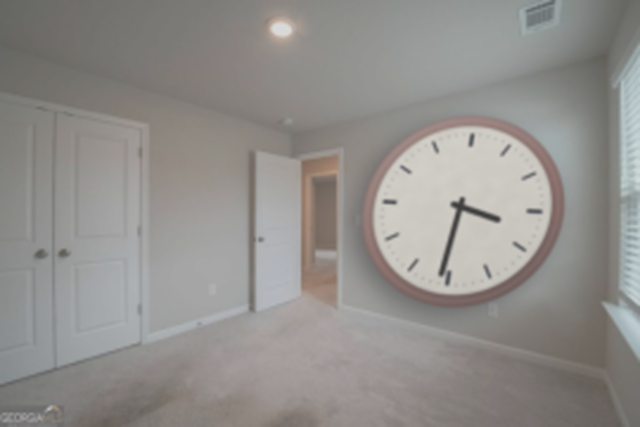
3:31
